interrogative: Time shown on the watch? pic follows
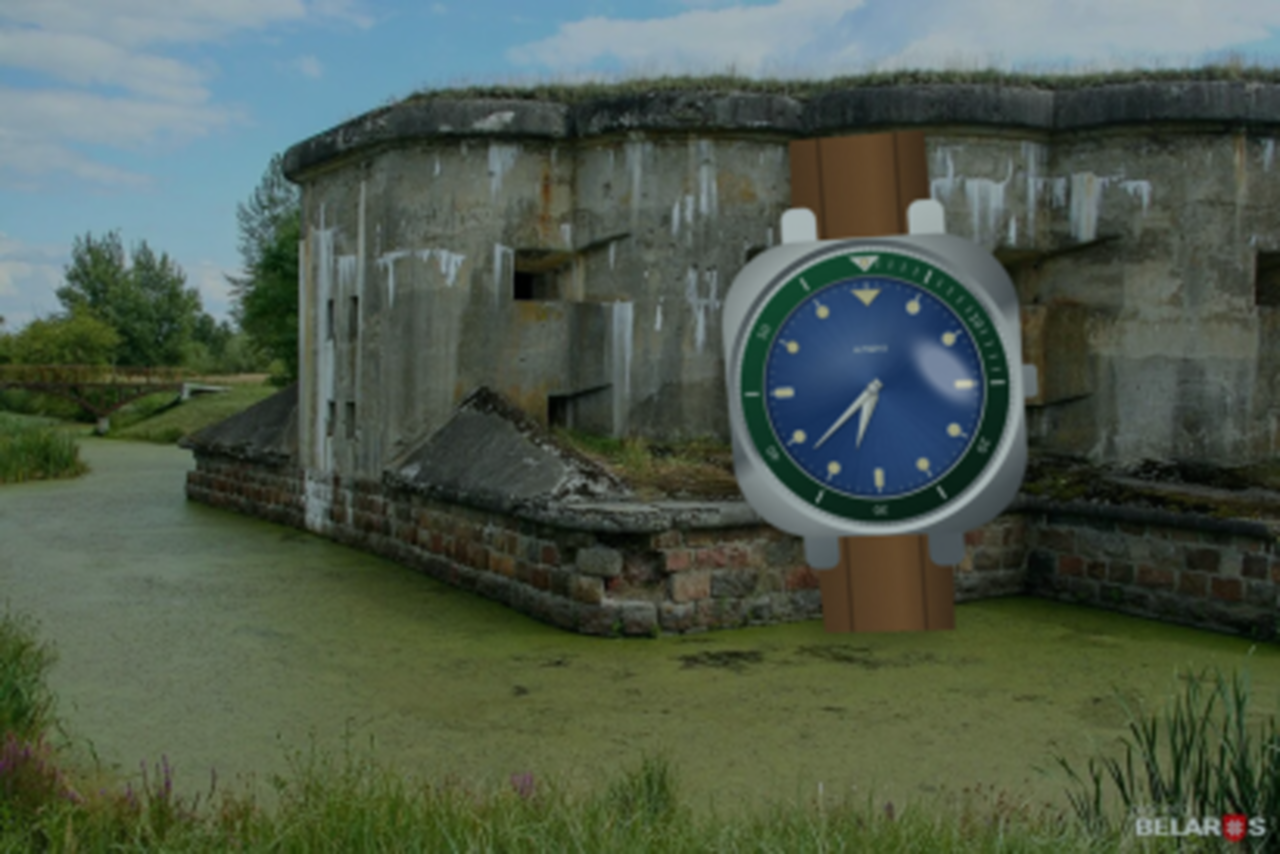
6:38
